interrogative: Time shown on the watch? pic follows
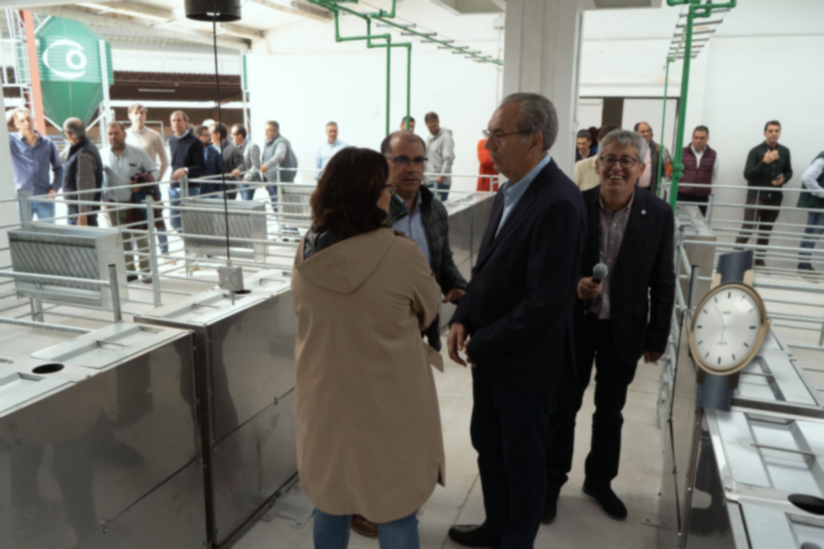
5:54
